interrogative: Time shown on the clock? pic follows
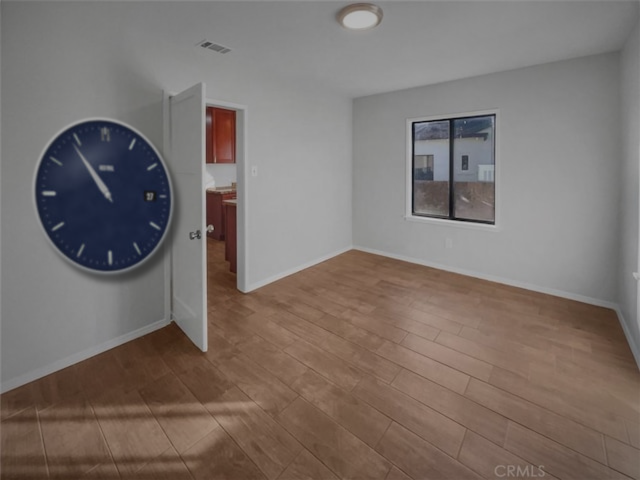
10:54
